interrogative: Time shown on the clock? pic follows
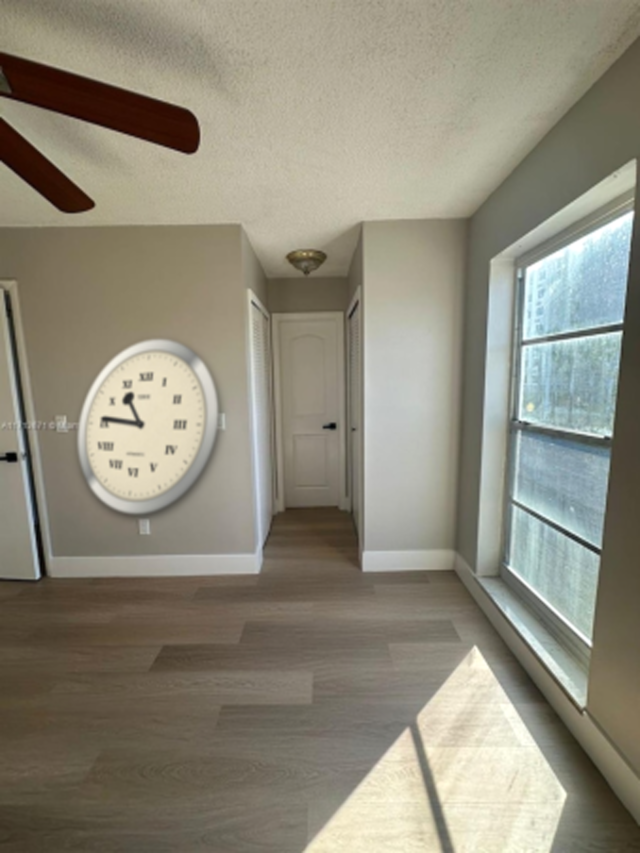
10:46
